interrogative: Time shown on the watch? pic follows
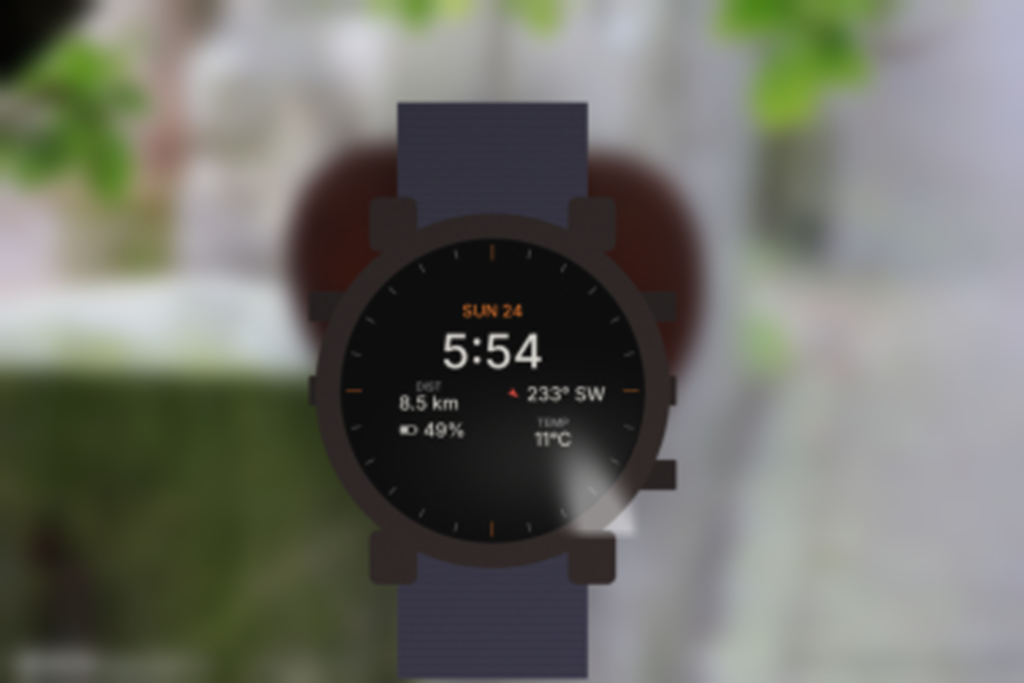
5:54
